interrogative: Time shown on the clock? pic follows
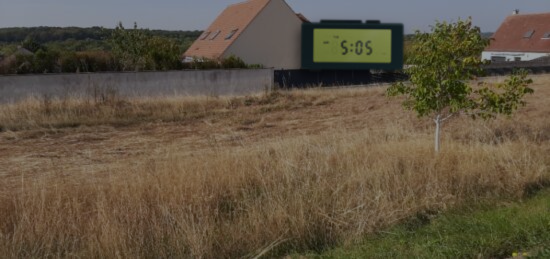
5:05
